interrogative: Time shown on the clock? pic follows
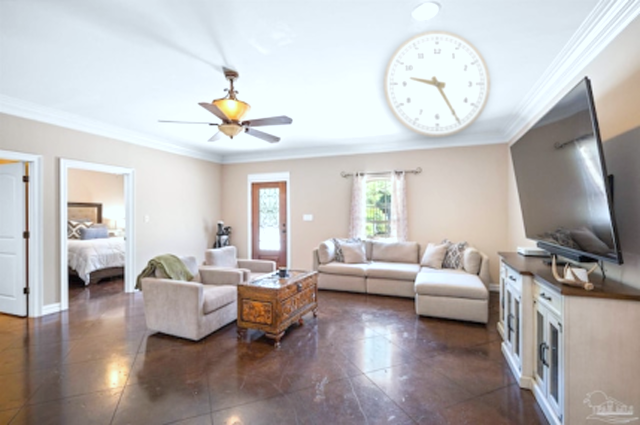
9:25
